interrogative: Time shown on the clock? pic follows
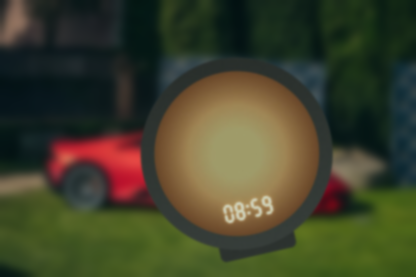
8:59
